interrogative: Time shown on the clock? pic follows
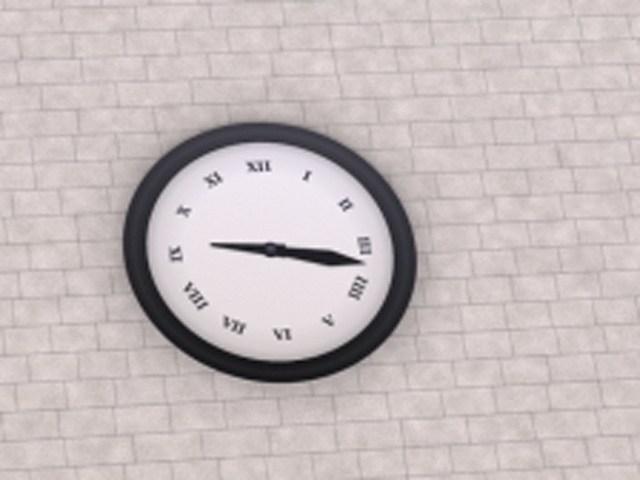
9:17
